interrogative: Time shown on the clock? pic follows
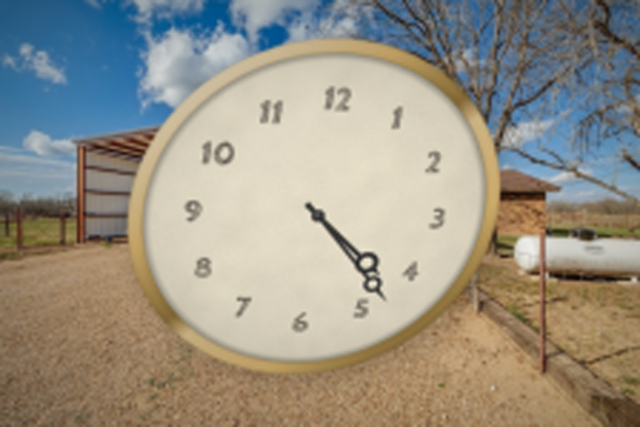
4:23
